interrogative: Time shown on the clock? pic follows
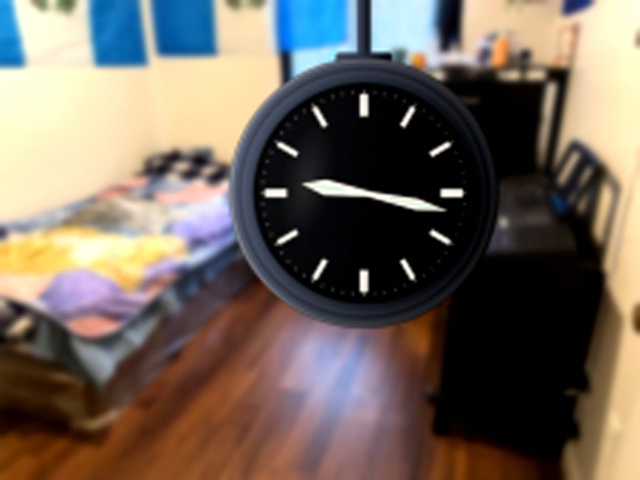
9:17
